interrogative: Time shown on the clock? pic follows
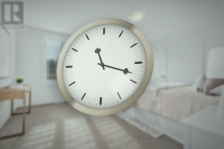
11:18
